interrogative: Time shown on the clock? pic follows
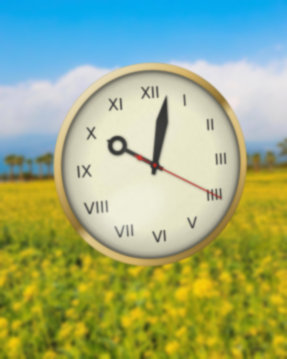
10:02:20
